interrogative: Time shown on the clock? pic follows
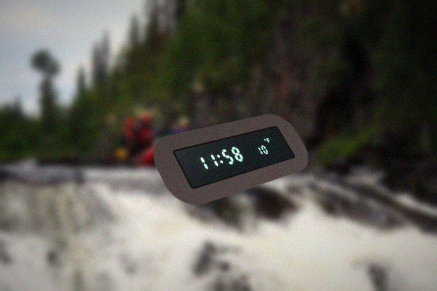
11:58
